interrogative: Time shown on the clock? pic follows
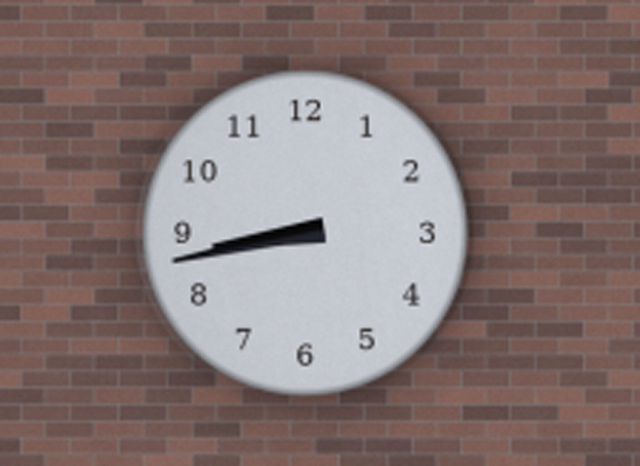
8:43
